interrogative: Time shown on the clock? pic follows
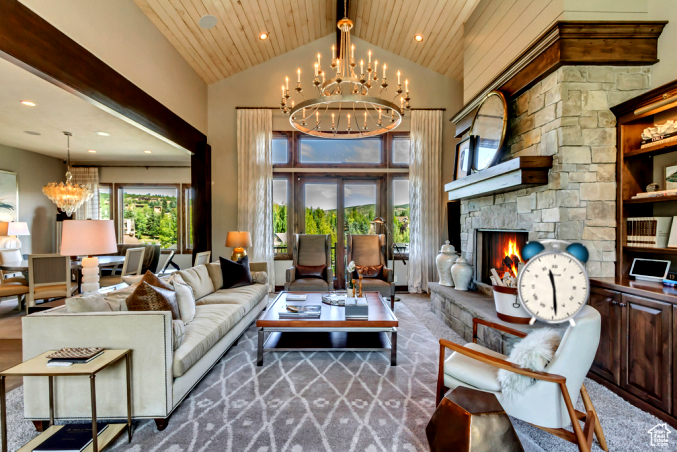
11:29
